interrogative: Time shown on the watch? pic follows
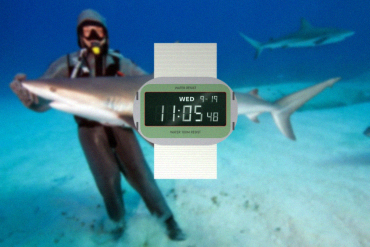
11:05:48
